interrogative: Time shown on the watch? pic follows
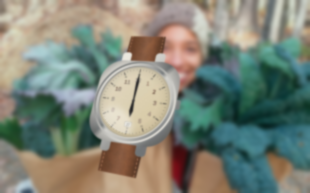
6:00
